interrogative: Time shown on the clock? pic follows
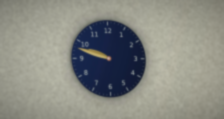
9:48
